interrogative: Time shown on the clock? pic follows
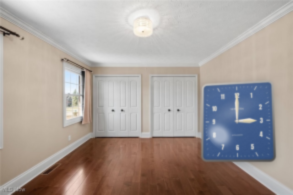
3:00
